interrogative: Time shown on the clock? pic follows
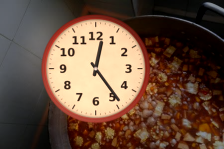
12:24
